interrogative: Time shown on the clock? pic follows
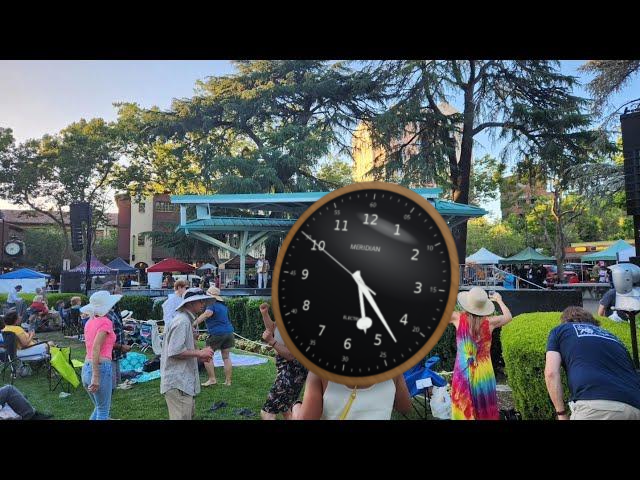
5:22:50
